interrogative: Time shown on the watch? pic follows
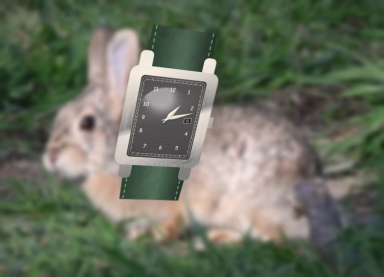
1:12
